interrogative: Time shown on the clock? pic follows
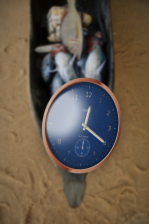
12:20
